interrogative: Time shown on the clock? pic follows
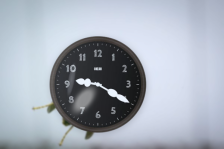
9:20
